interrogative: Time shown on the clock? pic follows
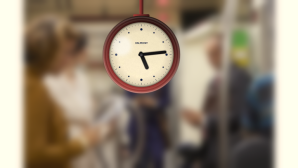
5:14
